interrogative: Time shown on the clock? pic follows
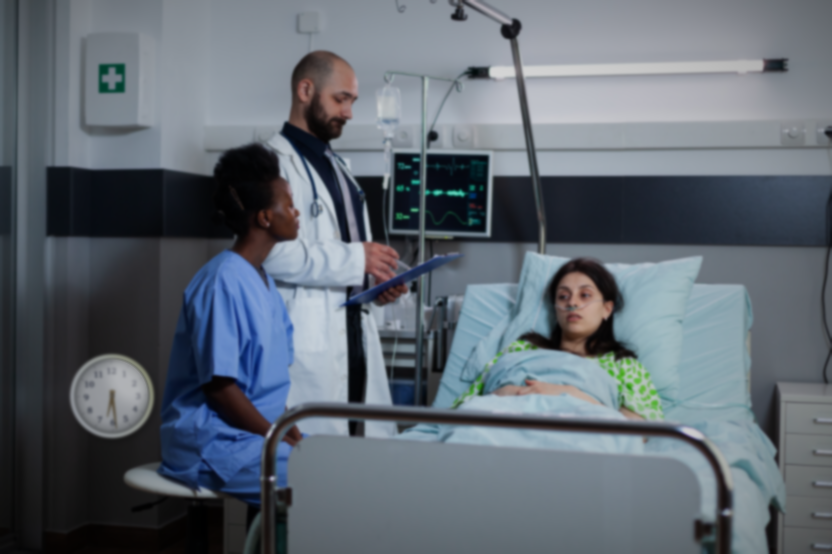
6:29
